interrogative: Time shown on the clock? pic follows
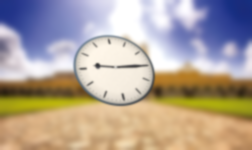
9:15
